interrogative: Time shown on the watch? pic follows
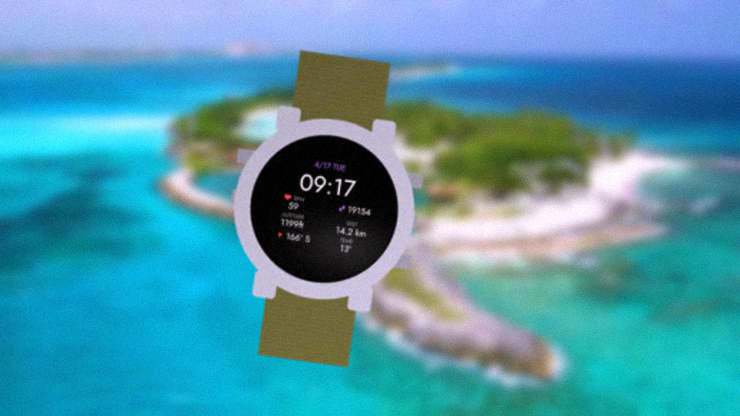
9:17
